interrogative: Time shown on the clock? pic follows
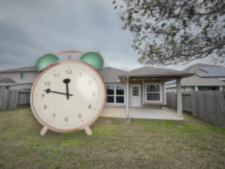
11:47
